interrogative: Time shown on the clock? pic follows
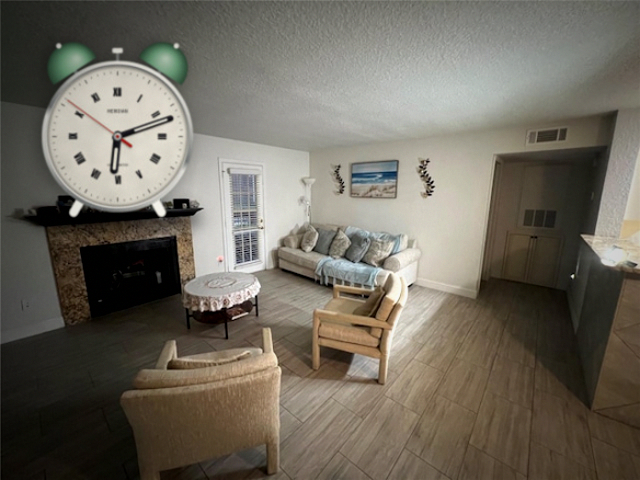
6:11:51
